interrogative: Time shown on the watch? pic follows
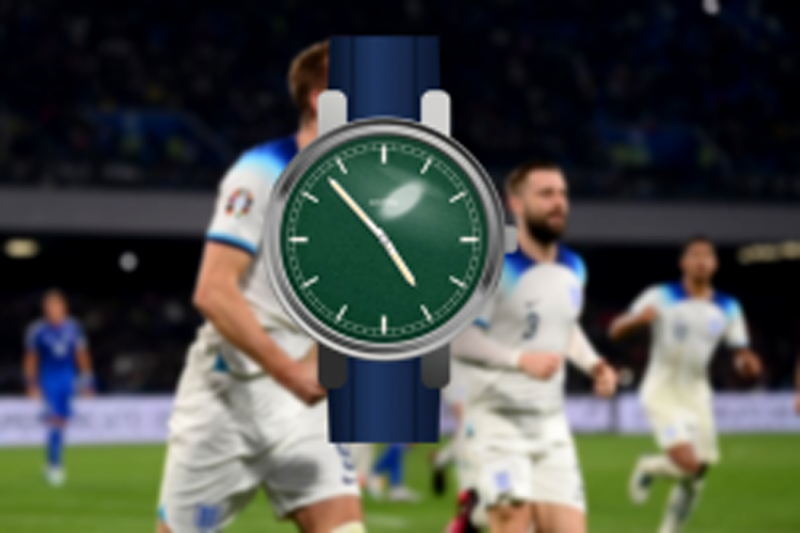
4:53
